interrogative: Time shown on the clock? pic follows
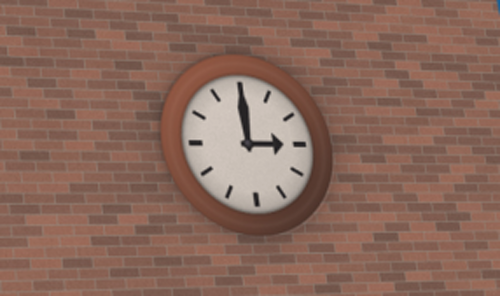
3:00
